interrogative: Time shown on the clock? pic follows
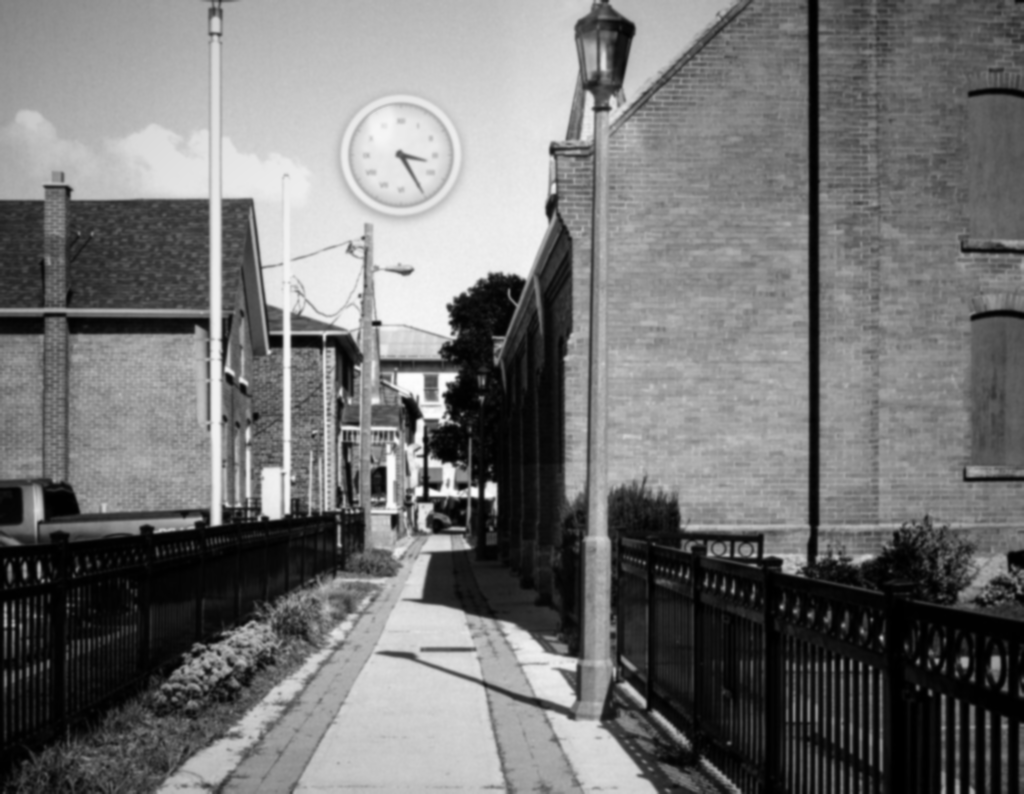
3:25
